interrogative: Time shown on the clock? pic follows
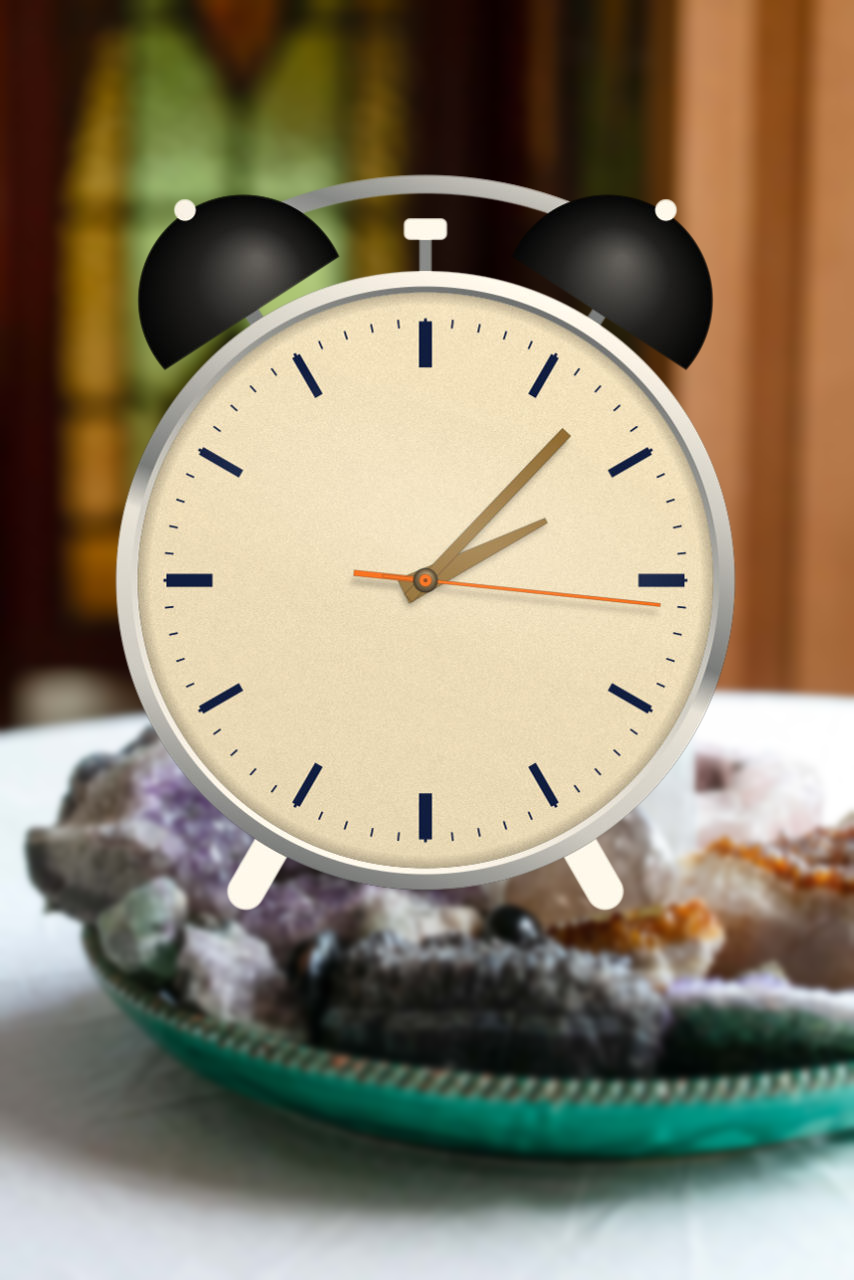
2:07:16
